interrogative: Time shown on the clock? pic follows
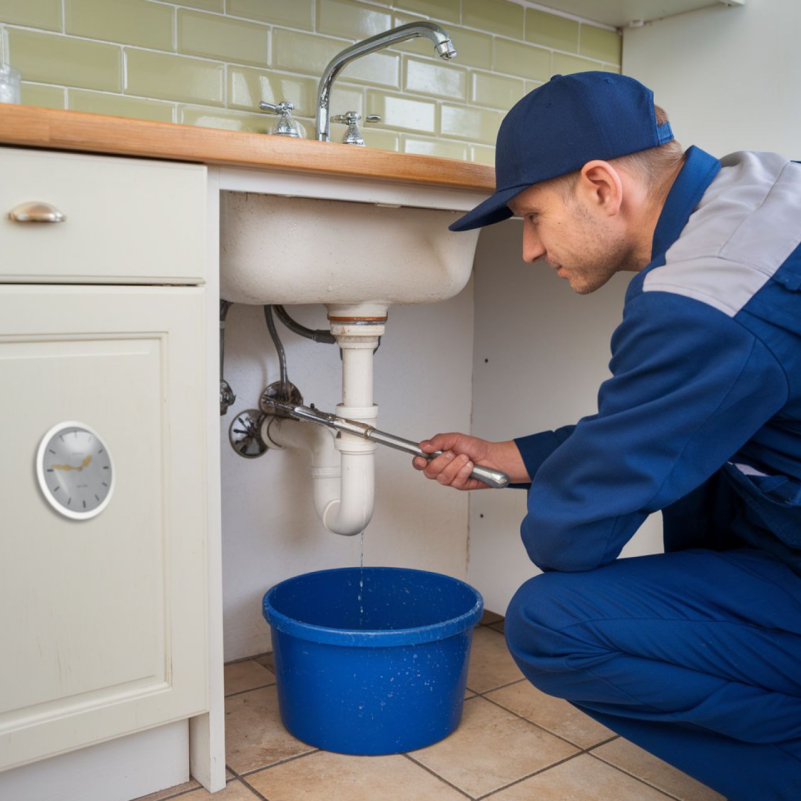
1:46
